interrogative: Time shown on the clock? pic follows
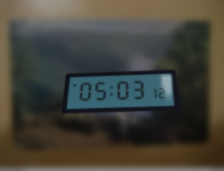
5:03:12
